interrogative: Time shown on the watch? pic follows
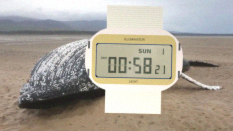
0:58:21
